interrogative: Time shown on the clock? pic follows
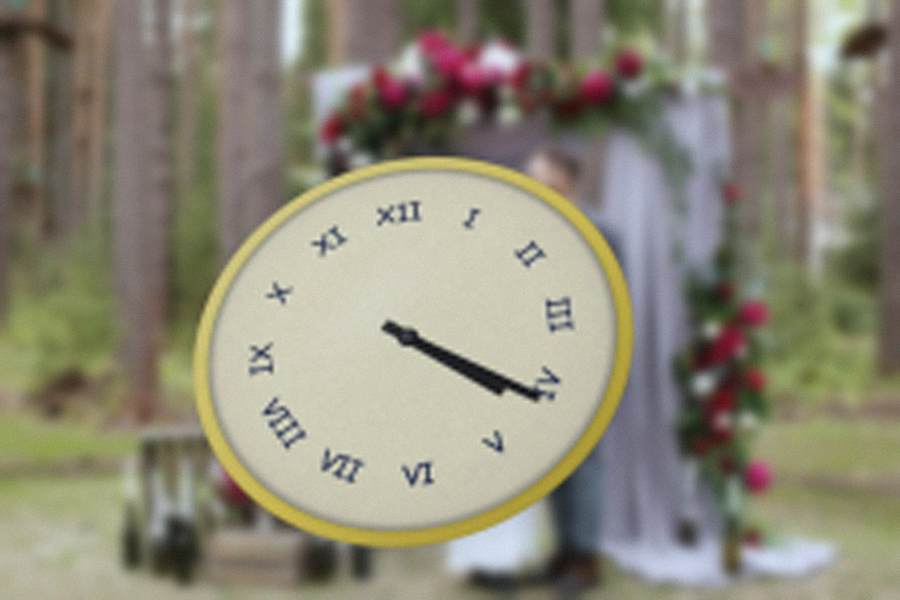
4:21
